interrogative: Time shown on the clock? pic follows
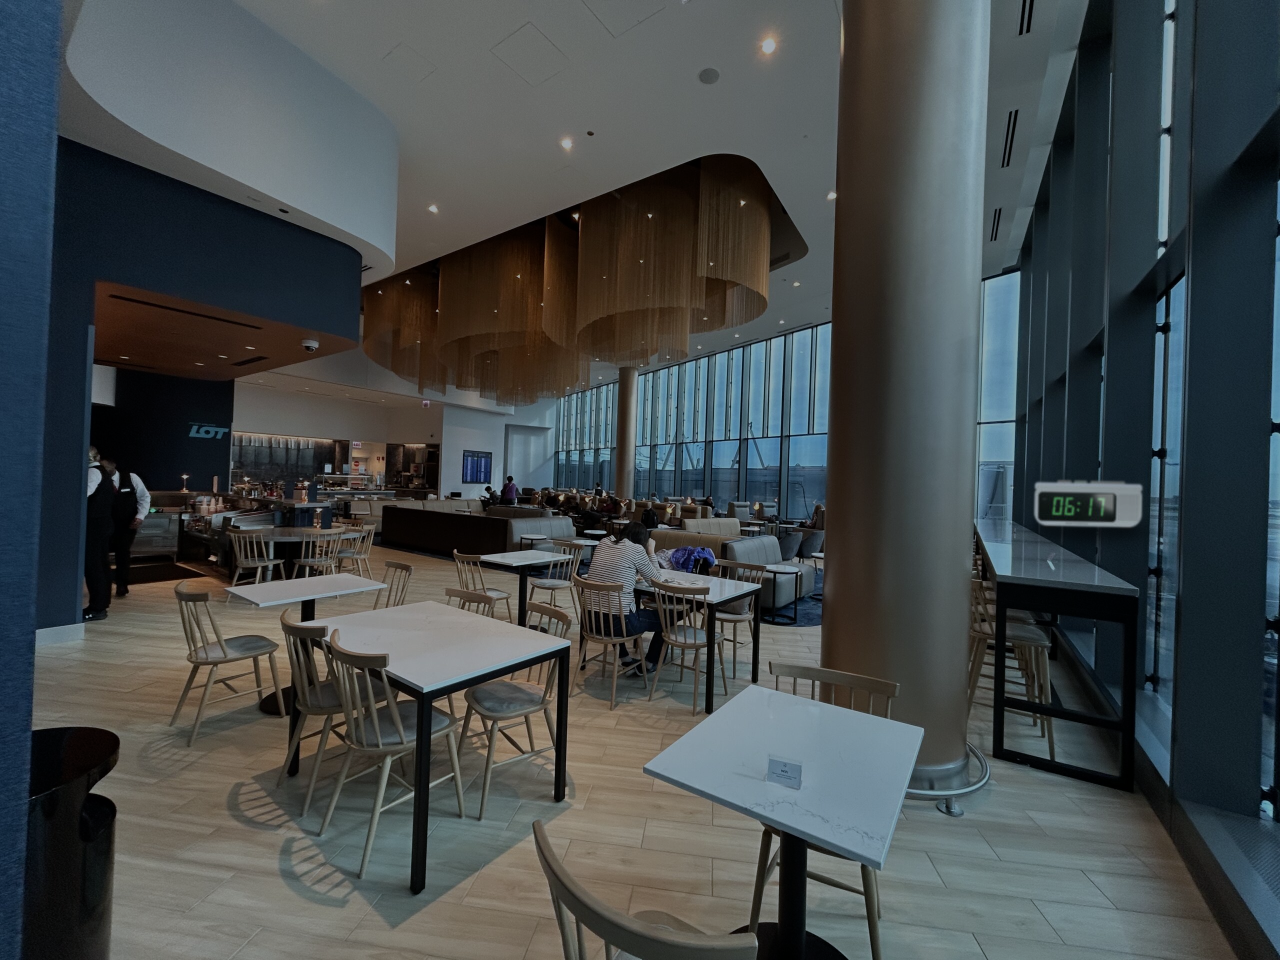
6:17
